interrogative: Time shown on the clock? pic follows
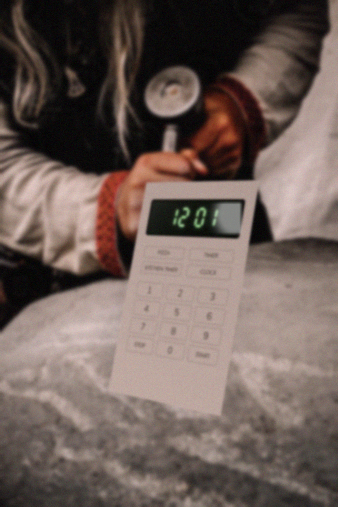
12:01
